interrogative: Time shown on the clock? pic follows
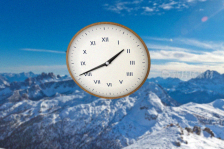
1:41
